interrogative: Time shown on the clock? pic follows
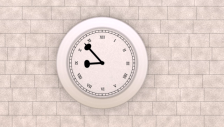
8:53
